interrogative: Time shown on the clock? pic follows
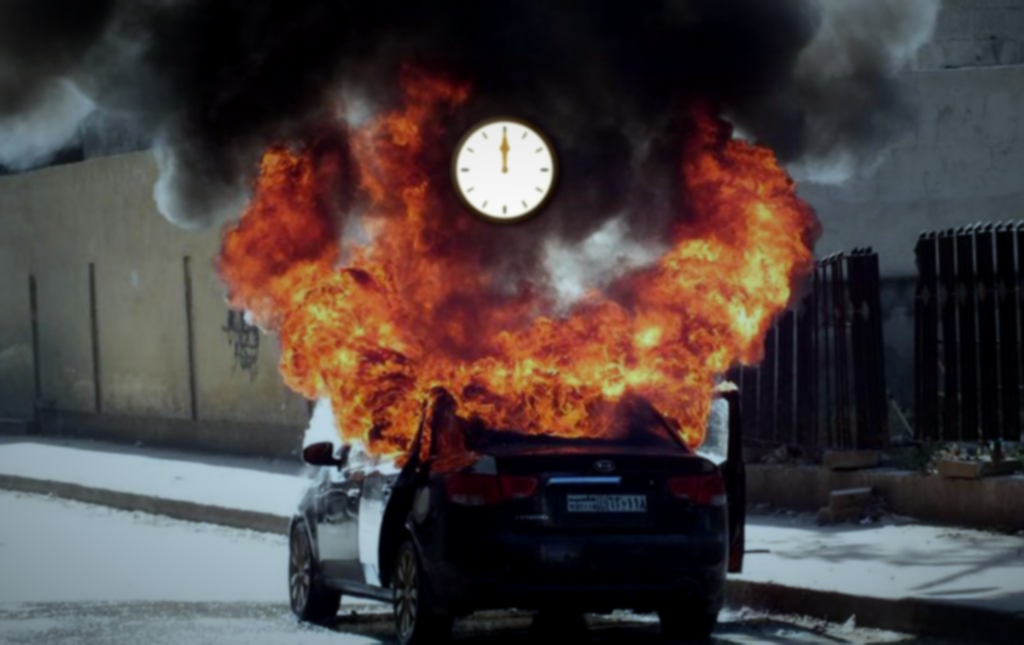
12:00
